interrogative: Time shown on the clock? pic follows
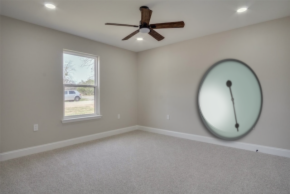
11:28
